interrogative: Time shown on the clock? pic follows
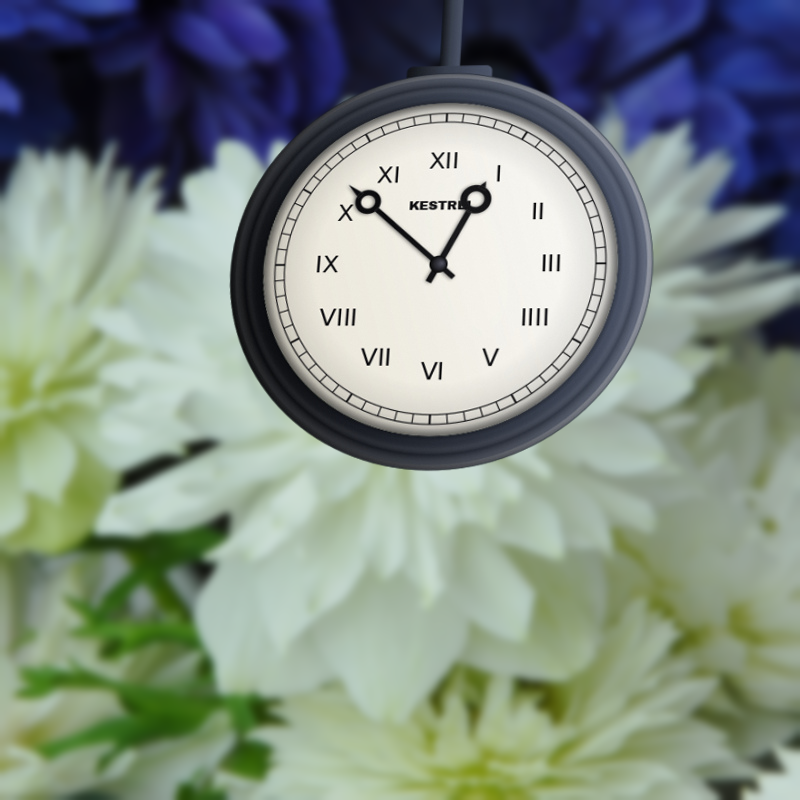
12:52
